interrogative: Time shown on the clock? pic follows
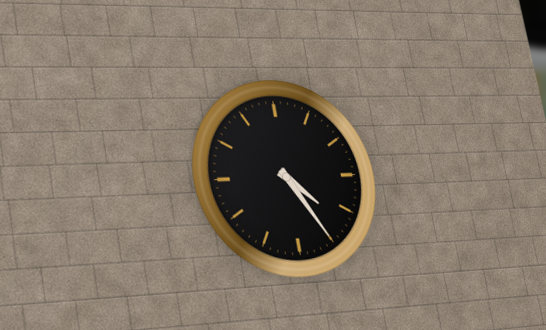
4:25
